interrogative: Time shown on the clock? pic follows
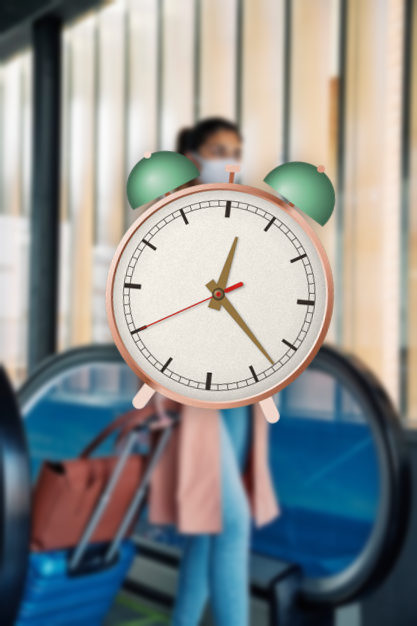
12:22:40
